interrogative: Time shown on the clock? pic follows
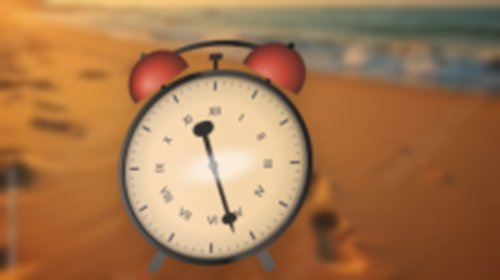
11:27
